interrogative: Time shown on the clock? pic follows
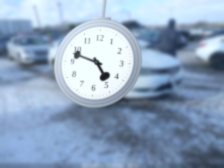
4:48
